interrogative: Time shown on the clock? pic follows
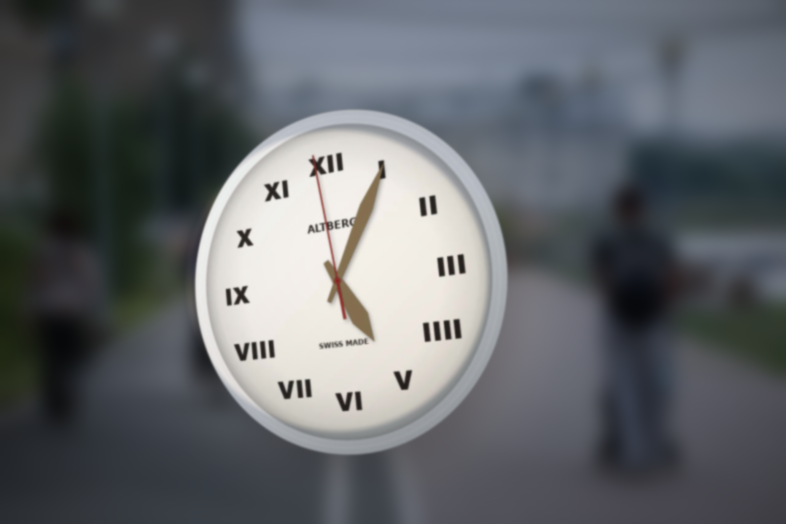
5:04:59
